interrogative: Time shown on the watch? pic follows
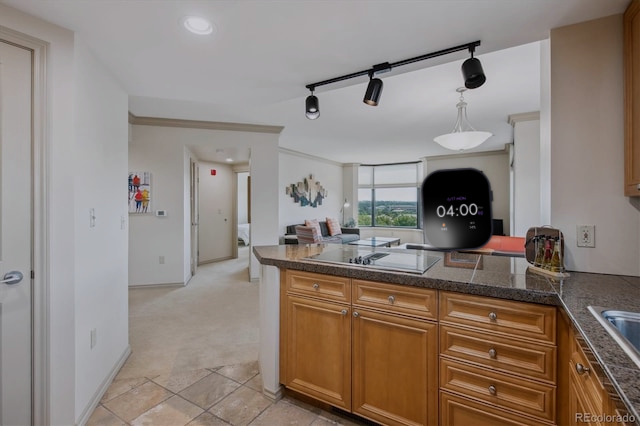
4:00
